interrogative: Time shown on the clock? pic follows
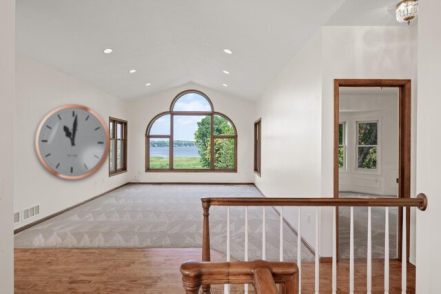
11:01
